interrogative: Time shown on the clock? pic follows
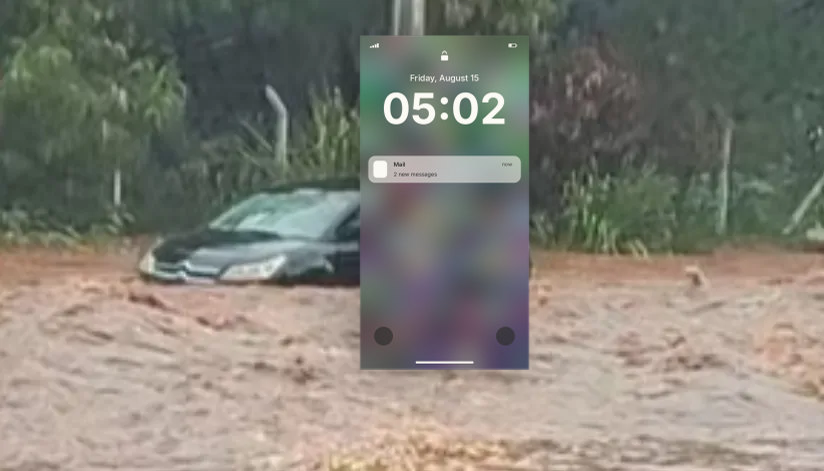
5:02
